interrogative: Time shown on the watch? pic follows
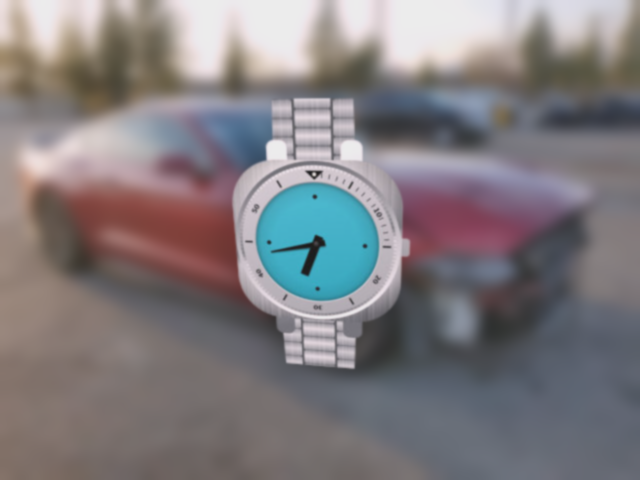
6:43
